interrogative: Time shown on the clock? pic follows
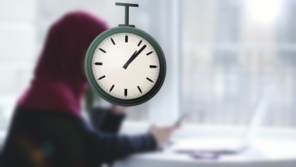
1:07
